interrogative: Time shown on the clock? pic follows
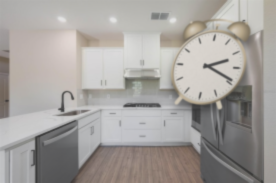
2:19
